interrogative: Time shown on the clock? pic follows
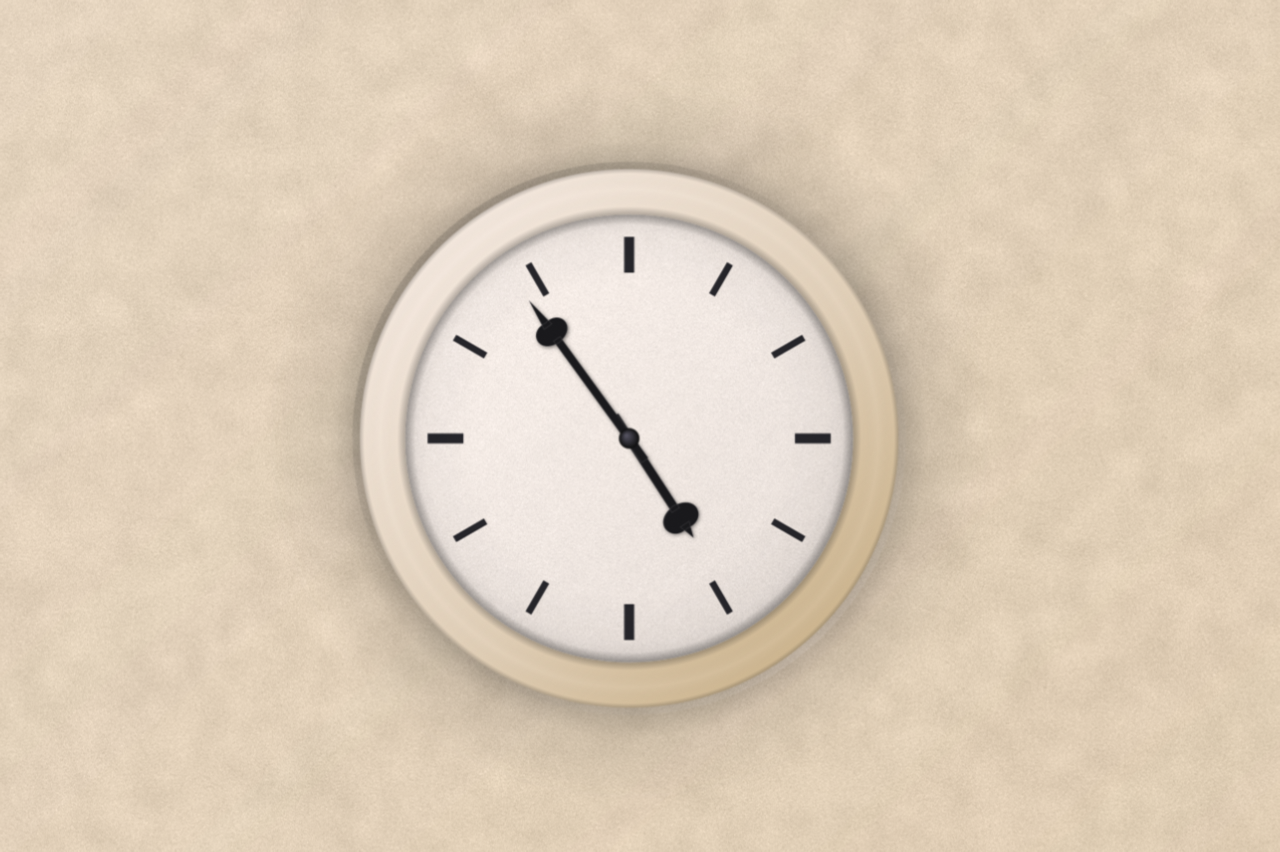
4:54
